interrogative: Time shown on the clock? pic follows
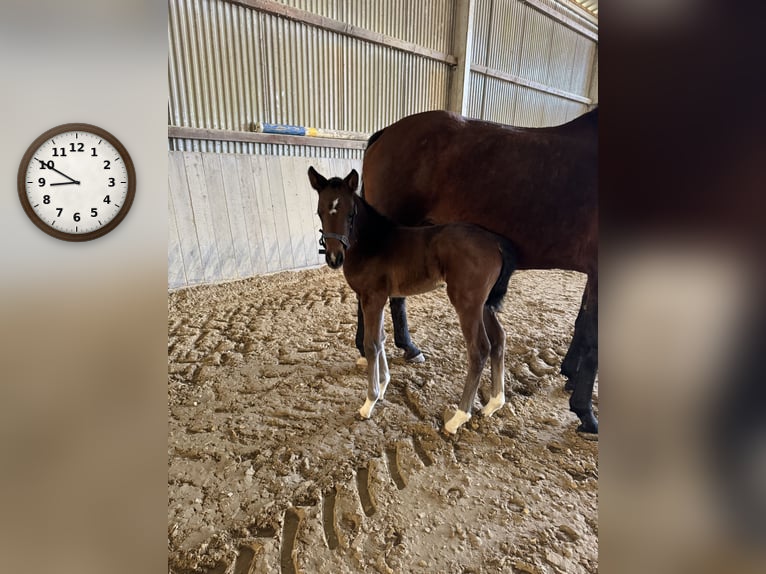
8:50
